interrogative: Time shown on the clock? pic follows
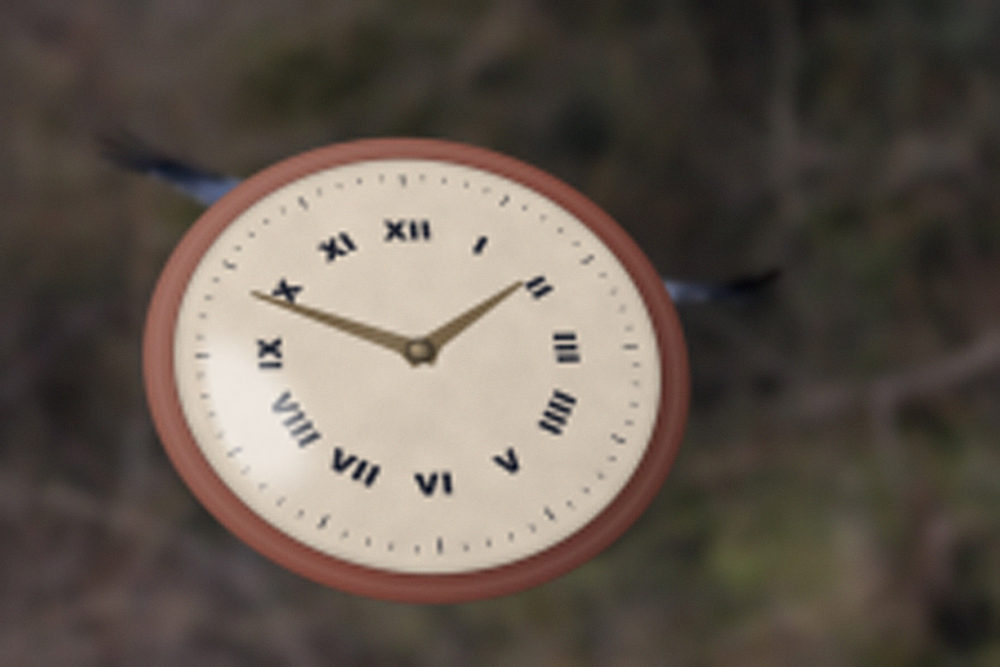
1:49
